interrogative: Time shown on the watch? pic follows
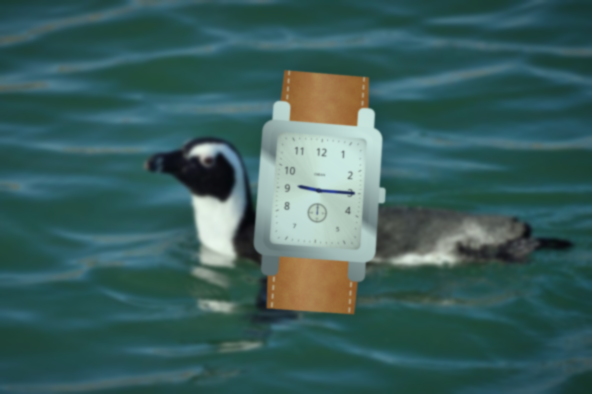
9:15
